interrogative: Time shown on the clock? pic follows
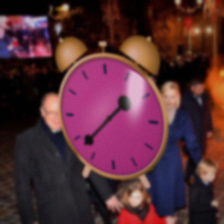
1:38
